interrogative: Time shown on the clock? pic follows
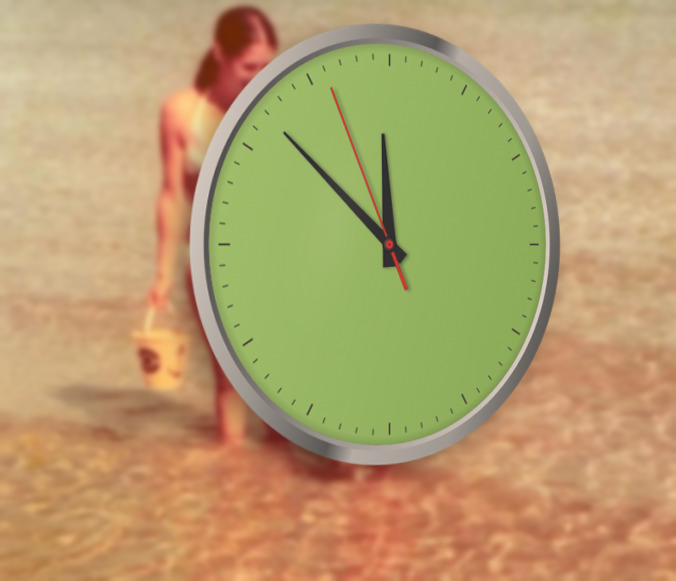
11:51:56
